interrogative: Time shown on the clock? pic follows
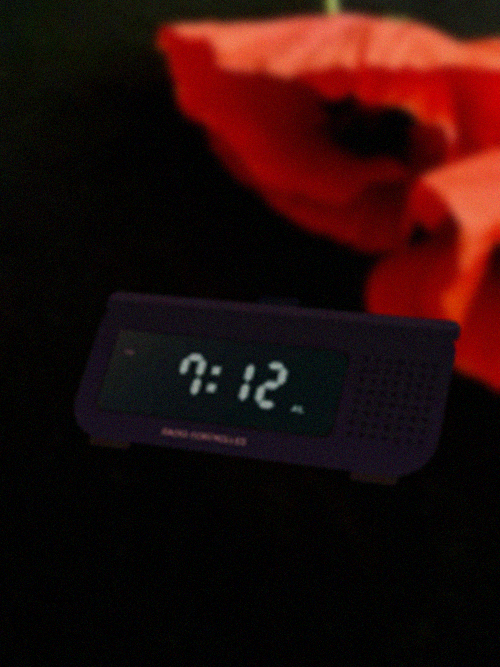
7:12
